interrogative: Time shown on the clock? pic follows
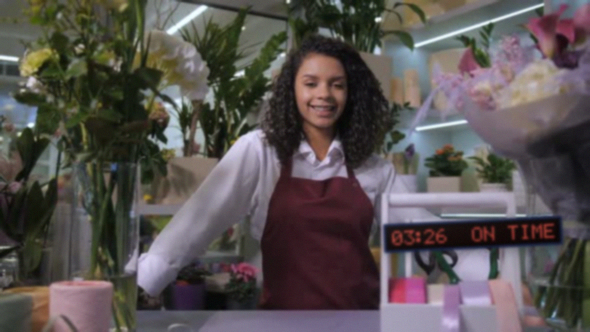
3:26
